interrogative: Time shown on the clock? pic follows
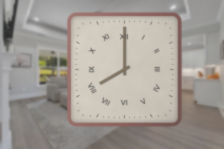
8:00
